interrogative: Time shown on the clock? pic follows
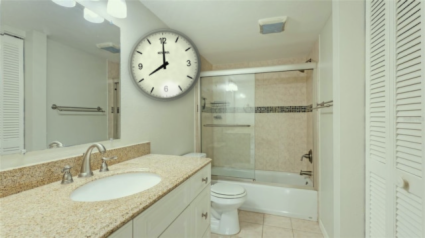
8:00
